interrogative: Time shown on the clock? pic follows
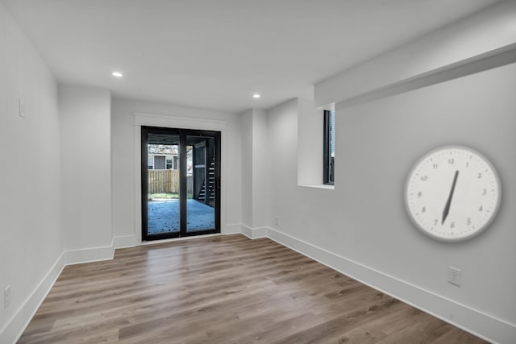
12:33
